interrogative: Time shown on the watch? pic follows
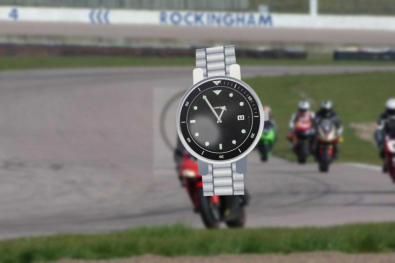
12:55
